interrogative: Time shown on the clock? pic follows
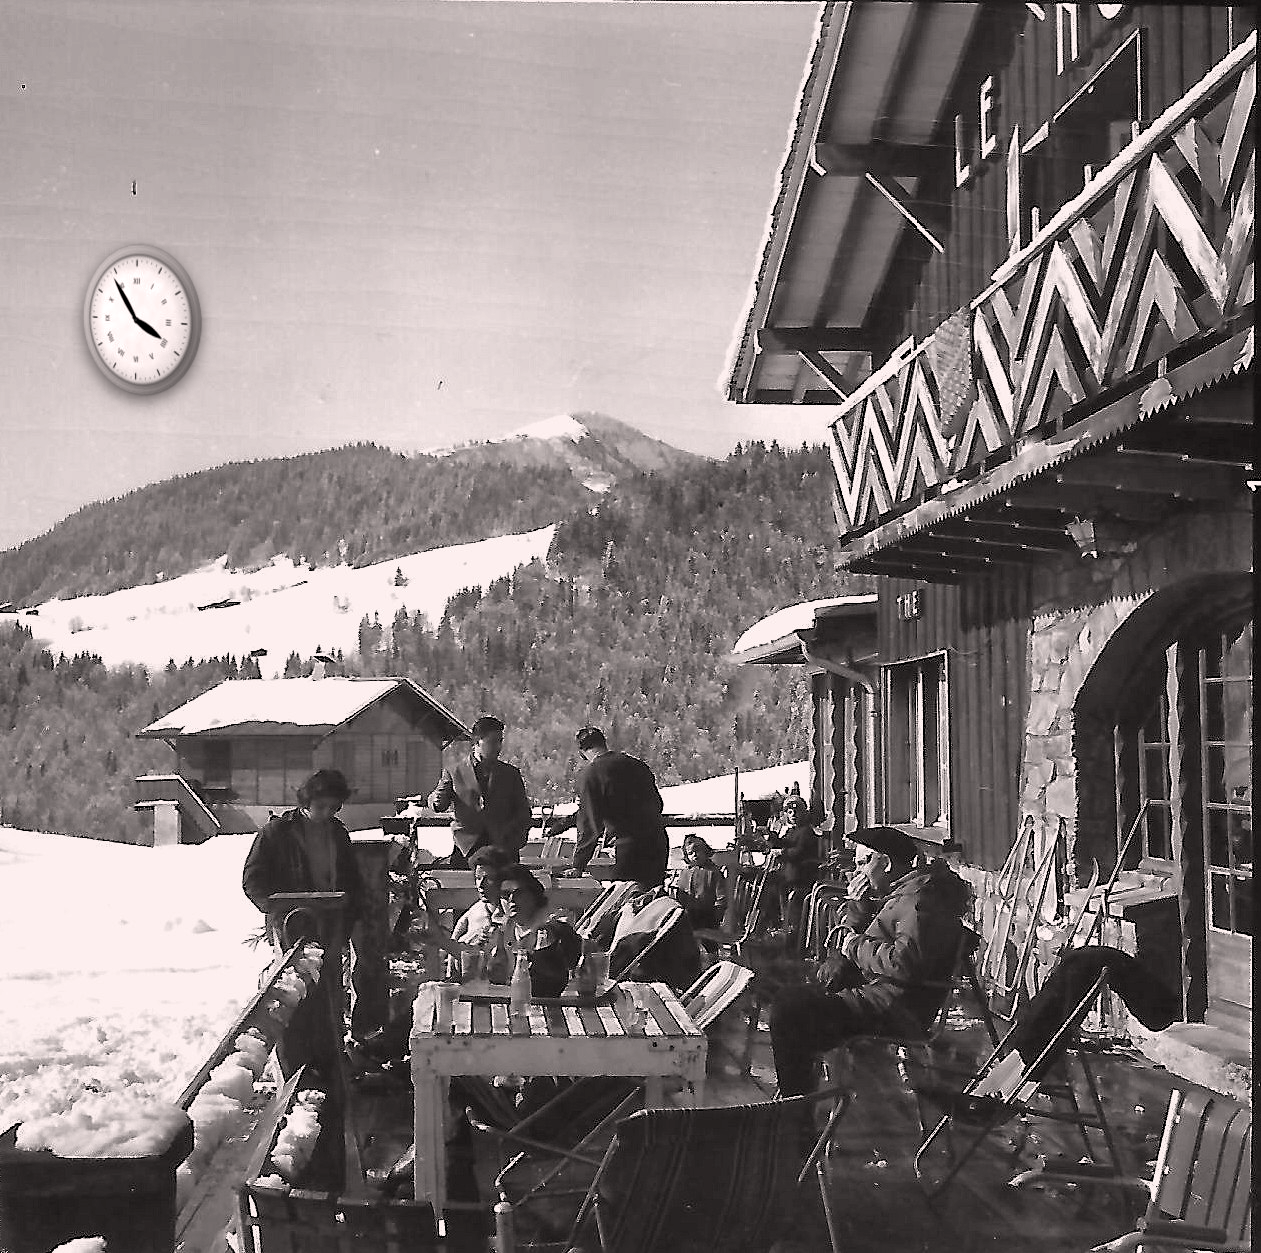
3:54
